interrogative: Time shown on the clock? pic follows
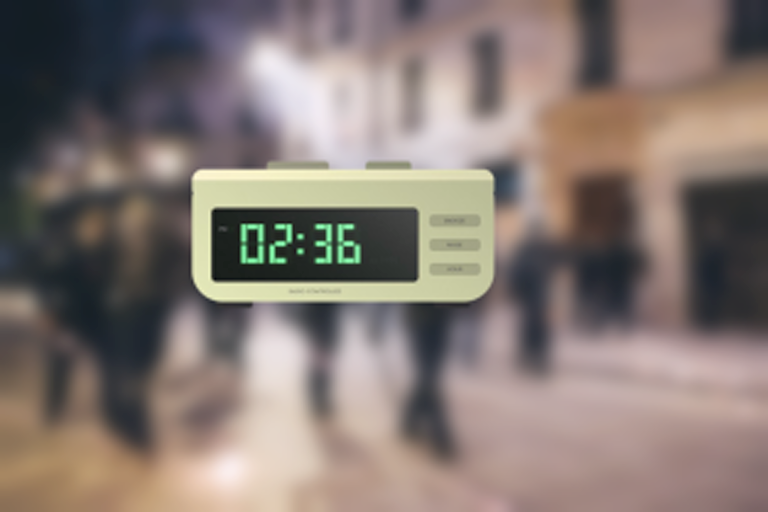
2:36
